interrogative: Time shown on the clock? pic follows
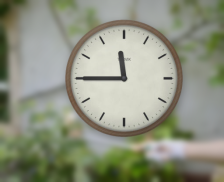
11:45
